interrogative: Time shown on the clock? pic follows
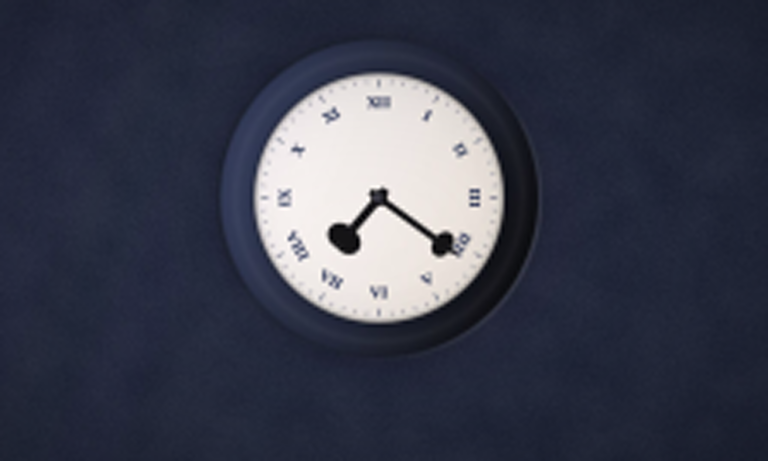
7:21
